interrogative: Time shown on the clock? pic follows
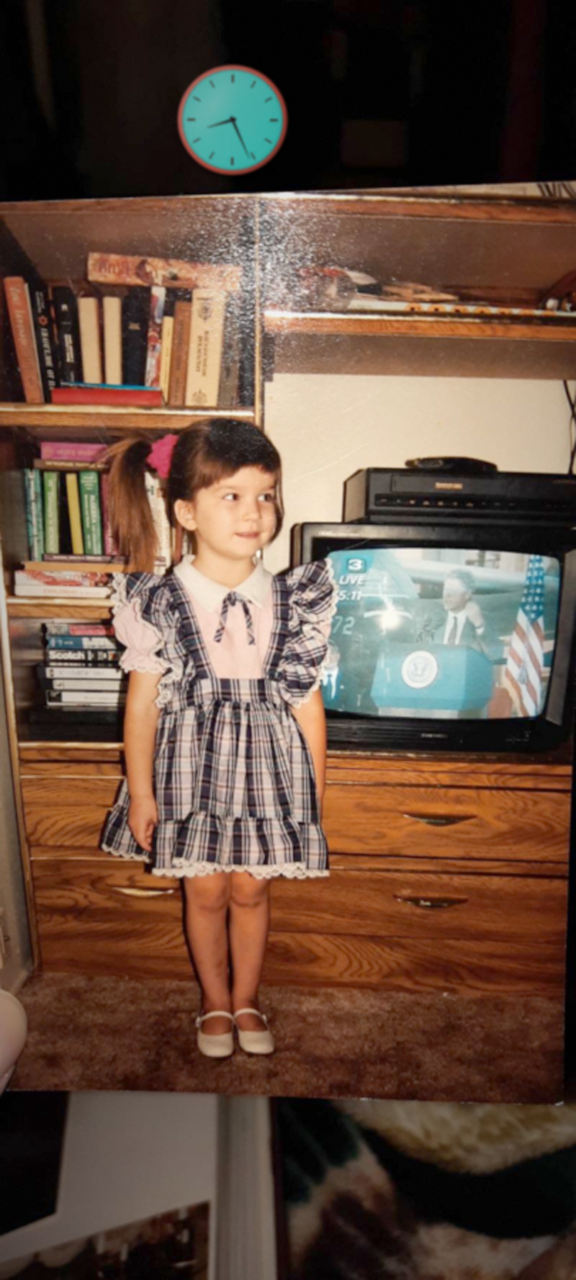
8:26
